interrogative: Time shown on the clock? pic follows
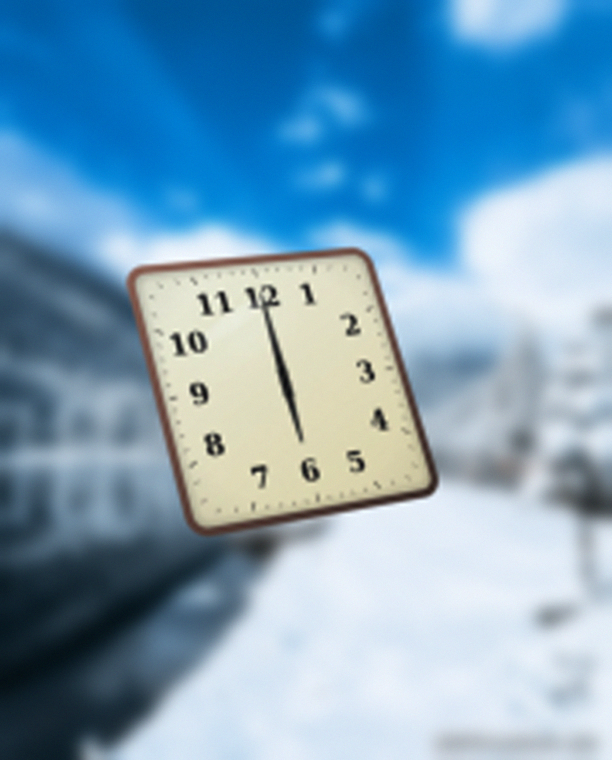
6:00
